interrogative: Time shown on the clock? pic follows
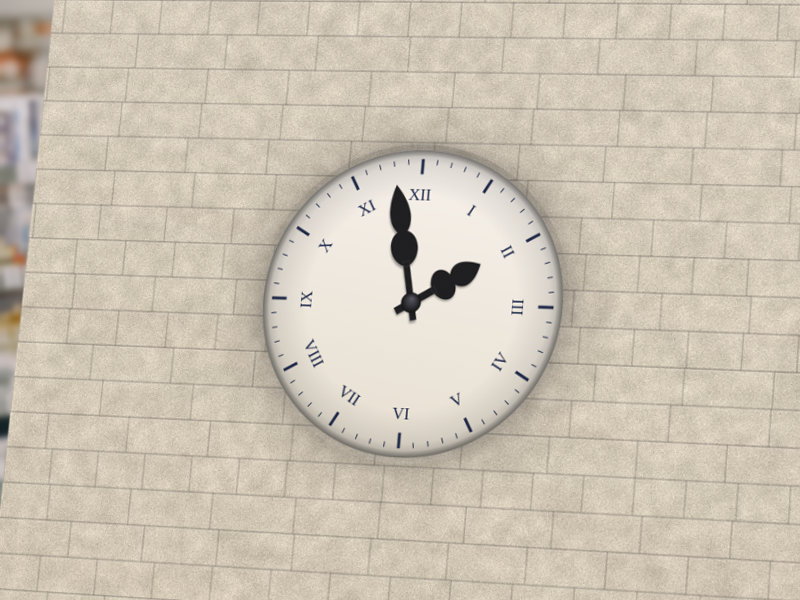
1:58
